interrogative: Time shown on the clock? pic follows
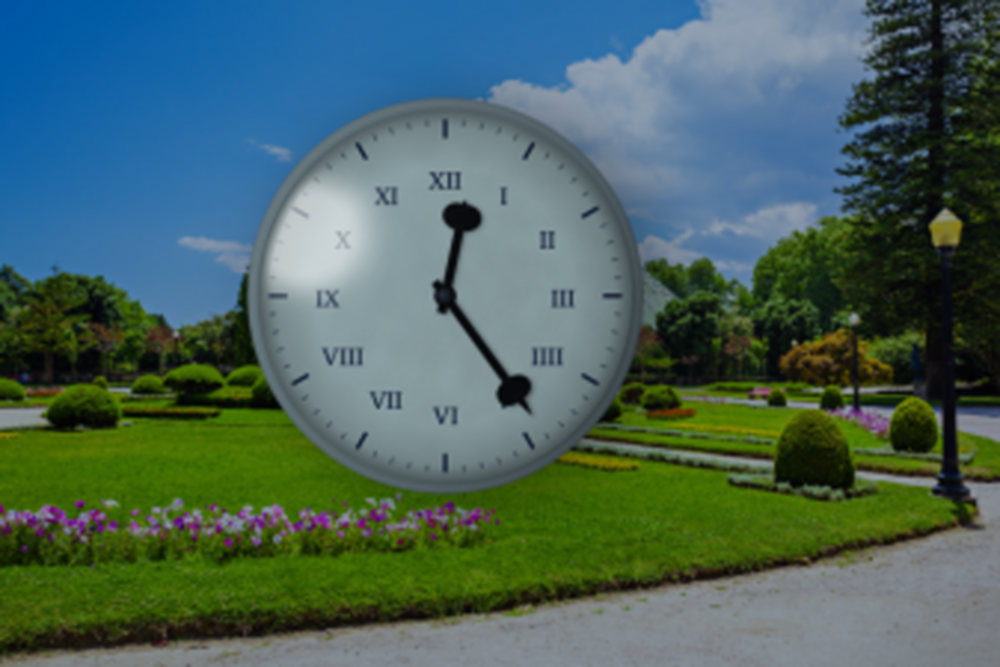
12:24
